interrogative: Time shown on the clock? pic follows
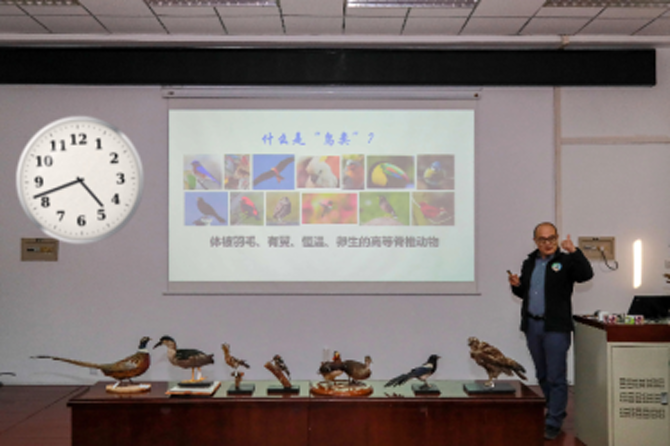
4:42
